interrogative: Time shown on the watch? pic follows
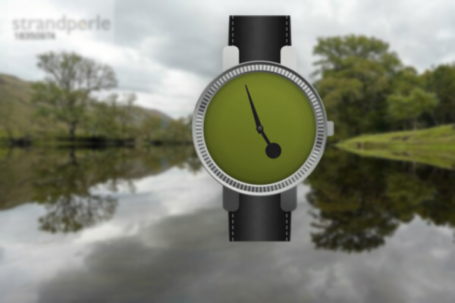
4:57
